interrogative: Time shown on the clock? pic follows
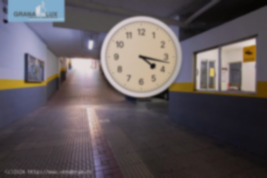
4:17
